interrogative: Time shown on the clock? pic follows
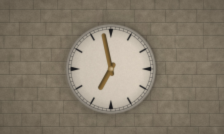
6:58
